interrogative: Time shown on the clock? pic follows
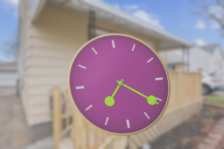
7:21
